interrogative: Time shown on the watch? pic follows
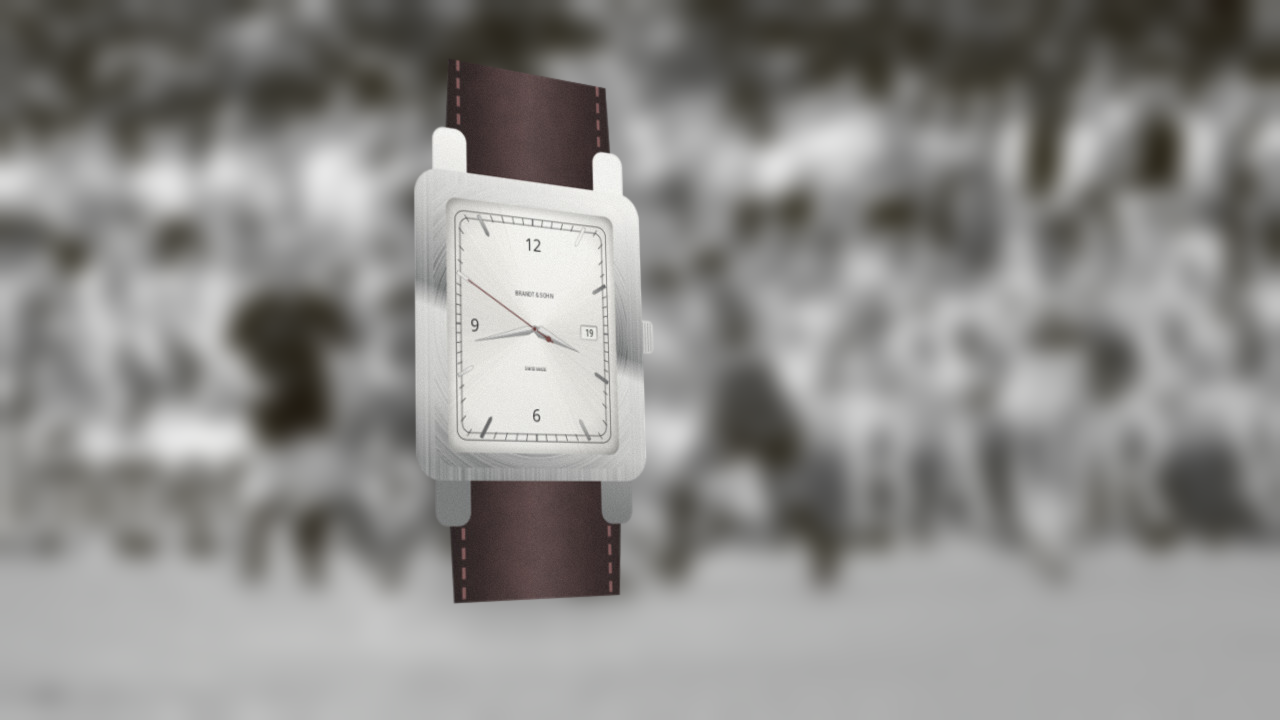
3:42:50
